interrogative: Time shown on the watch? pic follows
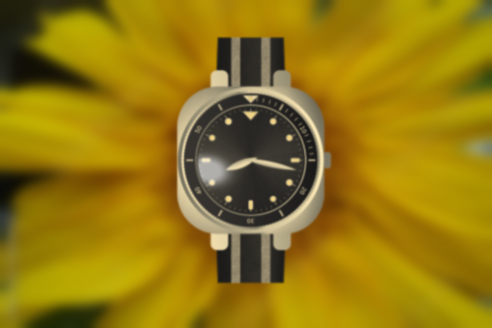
8:17
